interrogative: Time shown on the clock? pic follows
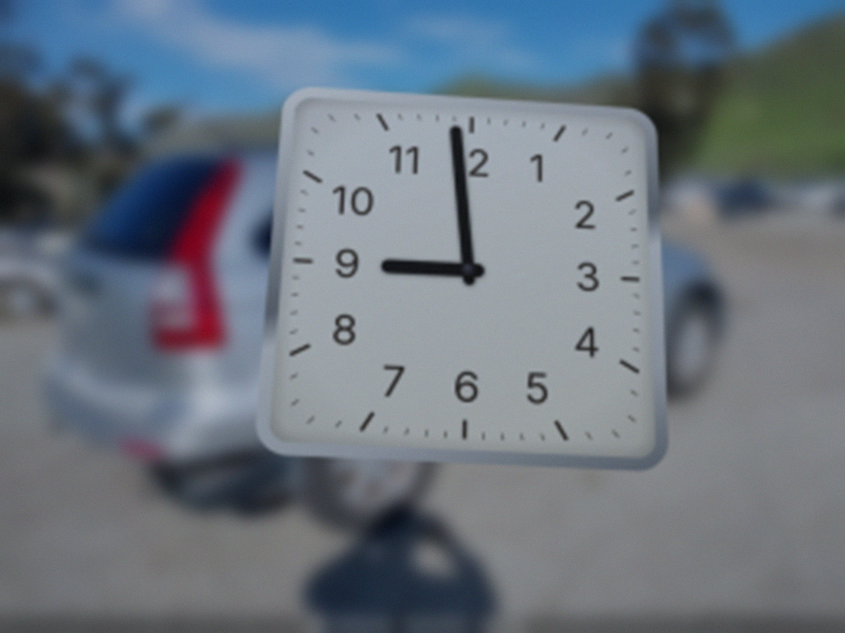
8:59
